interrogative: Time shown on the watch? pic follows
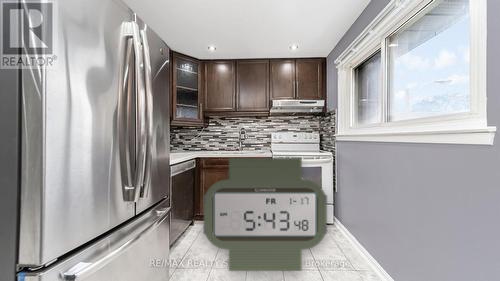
5:43:48
